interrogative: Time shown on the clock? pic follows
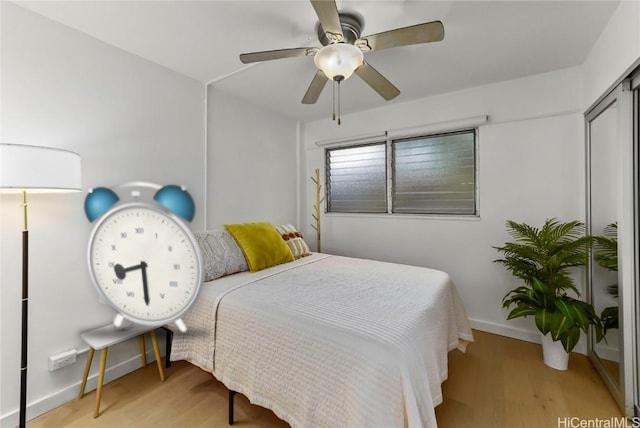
8:30
